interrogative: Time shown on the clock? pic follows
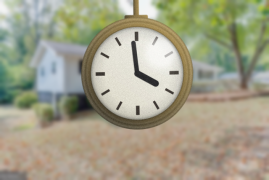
3:59
